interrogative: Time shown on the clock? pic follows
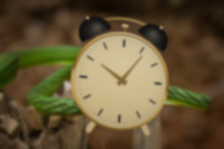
10:06
